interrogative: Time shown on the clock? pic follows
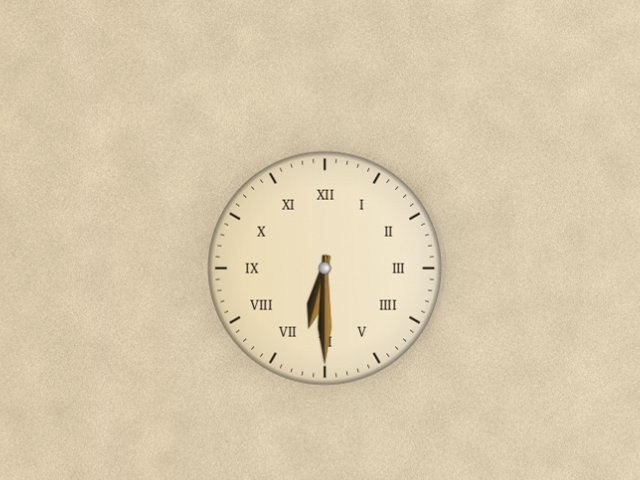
6:30
